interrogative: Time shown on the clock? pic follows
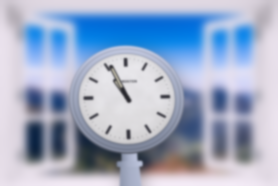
10:56
